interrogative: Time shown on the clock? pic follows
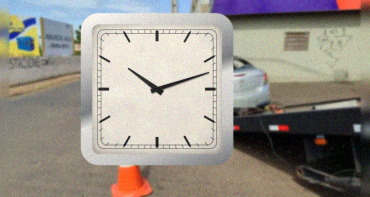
10:12
